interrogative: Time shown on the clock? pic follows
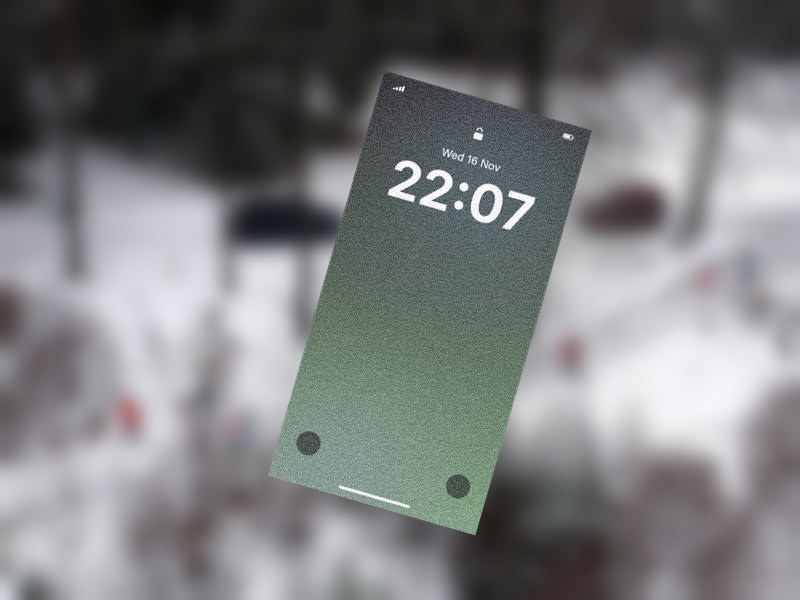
22:07
